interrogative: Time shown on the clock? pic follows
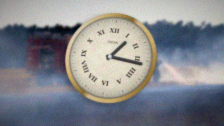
1:16
